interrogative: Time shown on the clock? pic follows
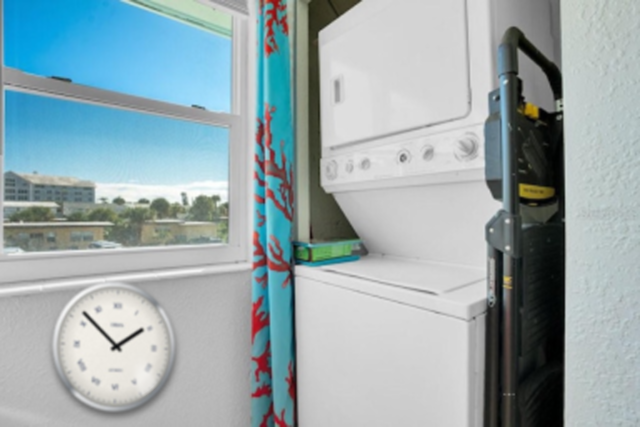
1:52
